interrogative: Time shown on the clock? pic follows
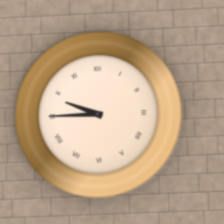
9:45
